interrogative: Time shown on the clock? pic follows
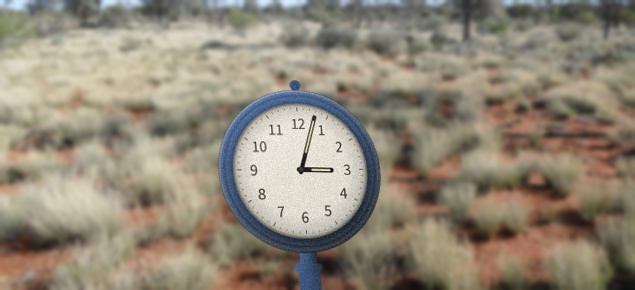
3:03
